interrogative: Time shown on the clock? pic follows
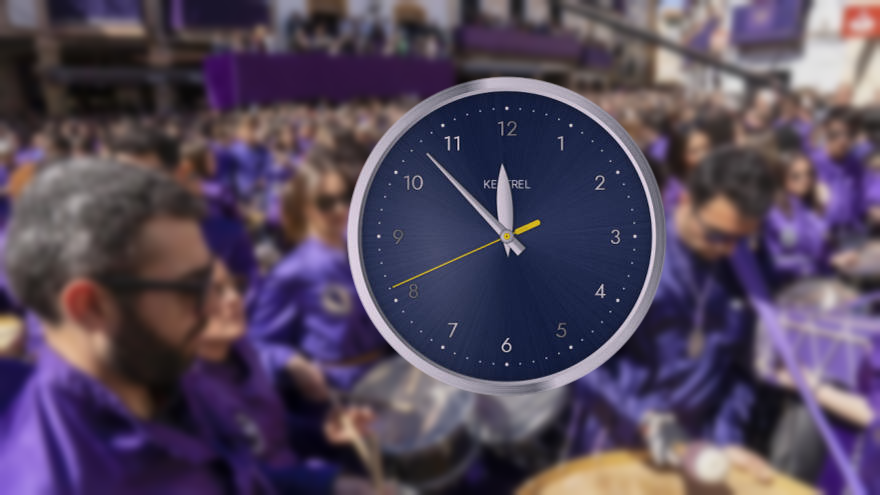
11:52:41
